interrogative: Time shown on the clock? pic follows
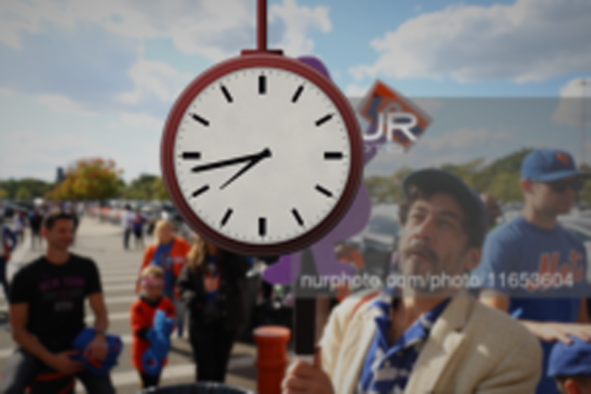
7:43
